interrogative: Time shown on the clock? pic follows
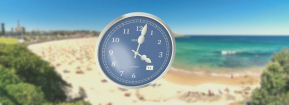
4:02
